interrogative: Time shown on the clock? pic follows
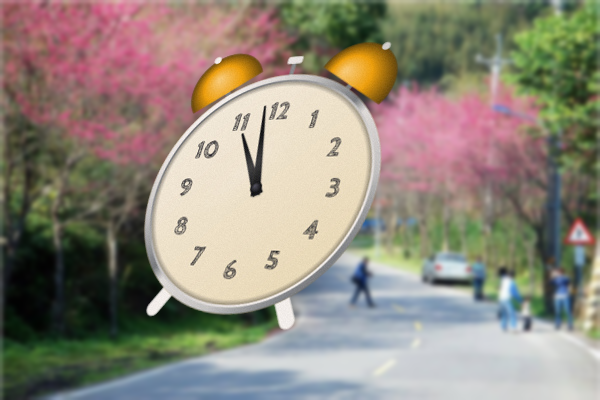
10:58
